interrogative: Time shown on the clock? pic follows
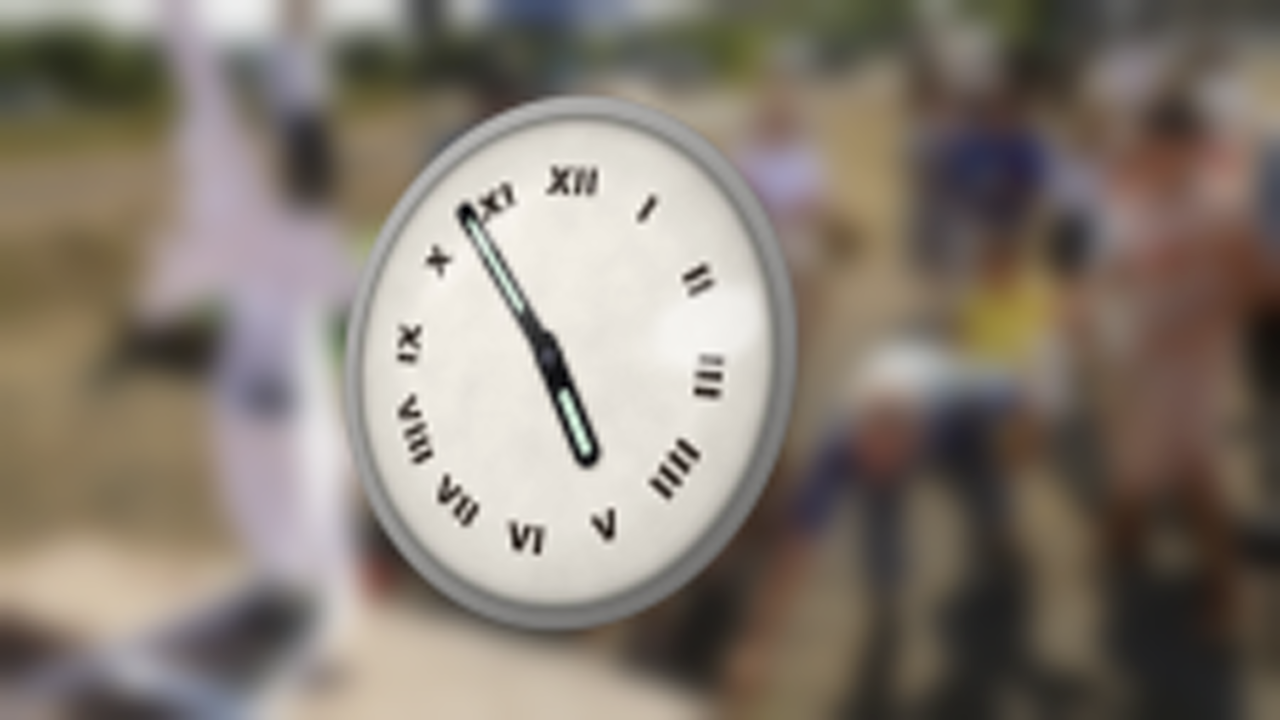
4:53
